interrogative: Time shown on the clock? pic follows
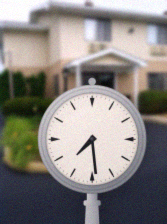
7:29
